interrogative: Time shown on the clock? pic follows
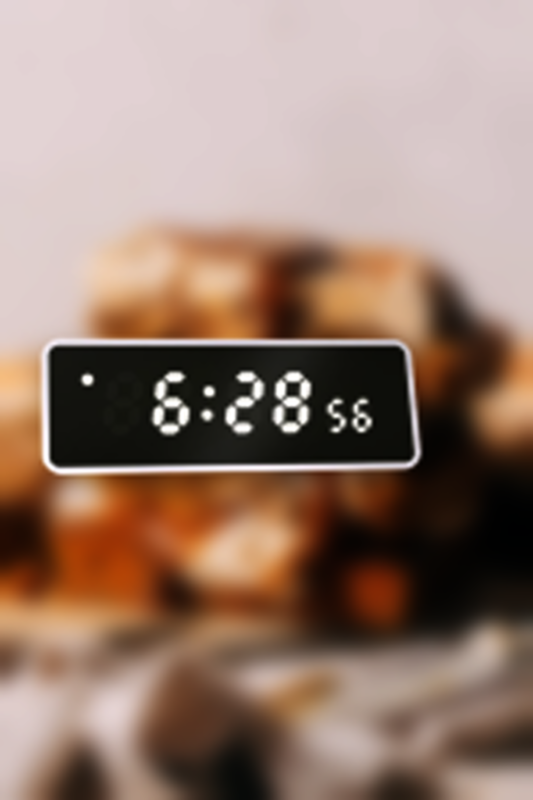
6:28:56
